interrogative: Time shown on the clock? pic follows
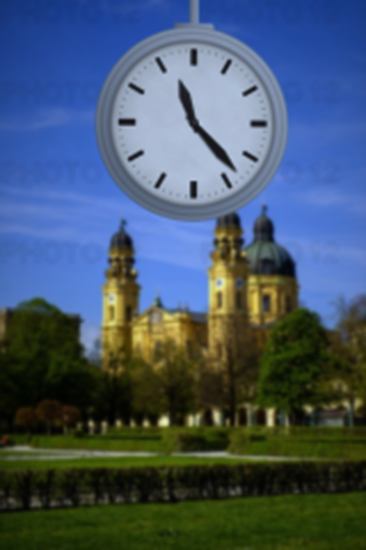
11:23
